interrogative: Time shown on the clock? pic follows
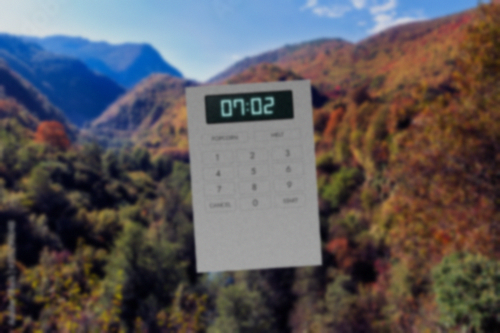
7:02
